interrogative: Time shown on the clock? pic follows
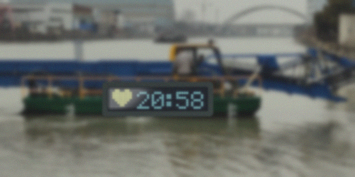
20:58
